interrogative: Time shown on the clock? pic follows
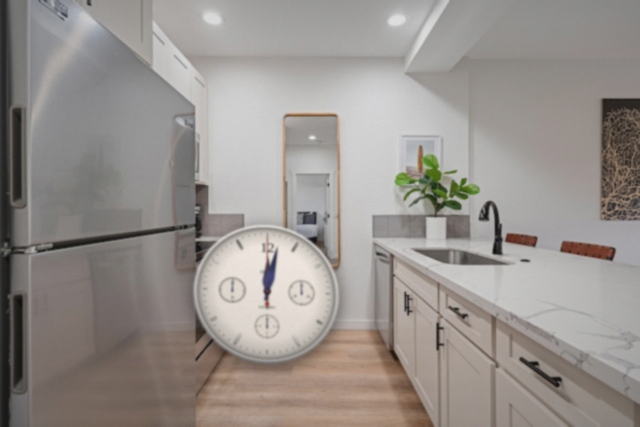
12:02
